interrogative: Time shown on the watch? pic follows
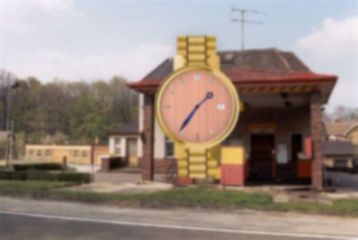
1:36
